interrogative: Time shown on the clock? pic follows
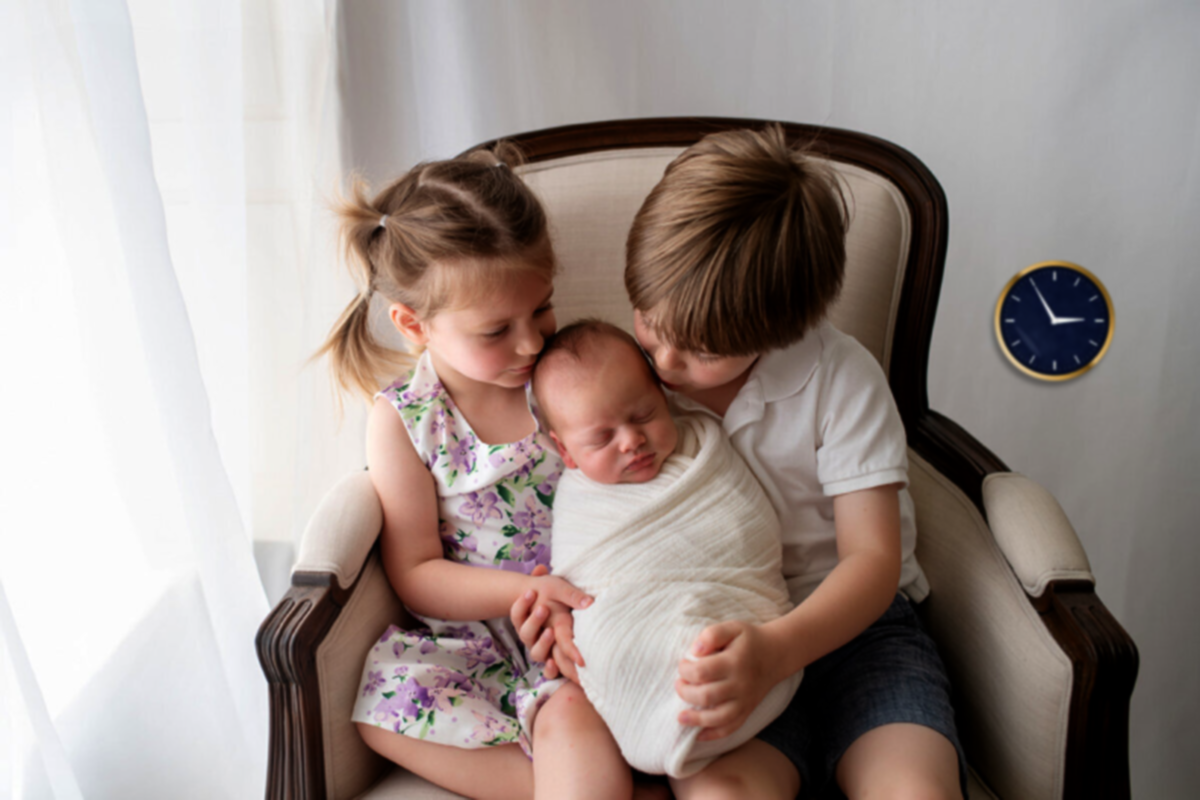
2:55
